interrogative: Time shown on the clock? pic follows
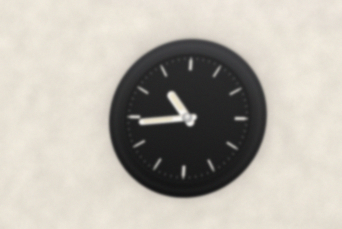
10:44
